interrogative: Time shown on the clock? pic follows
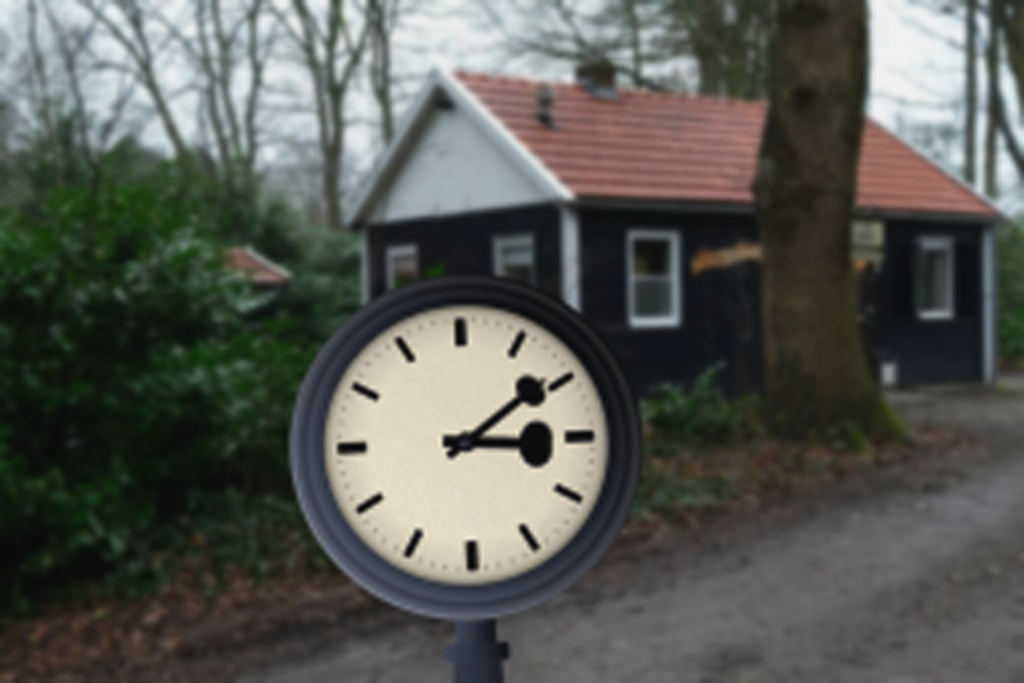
3:09
